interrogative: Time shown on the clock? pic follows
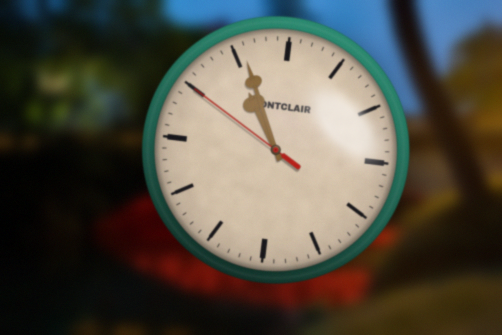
10:55:50
